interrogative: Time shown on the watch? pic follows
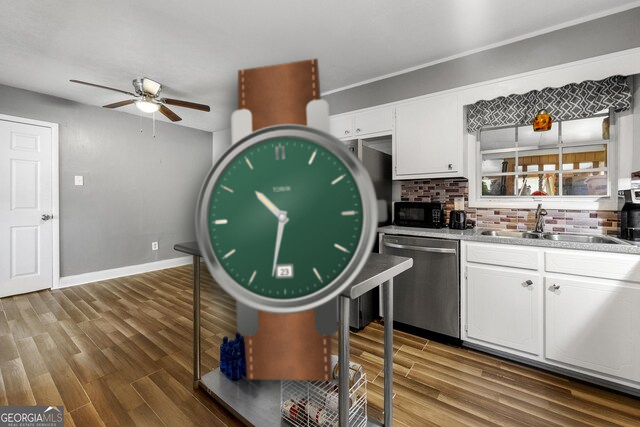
10:32
